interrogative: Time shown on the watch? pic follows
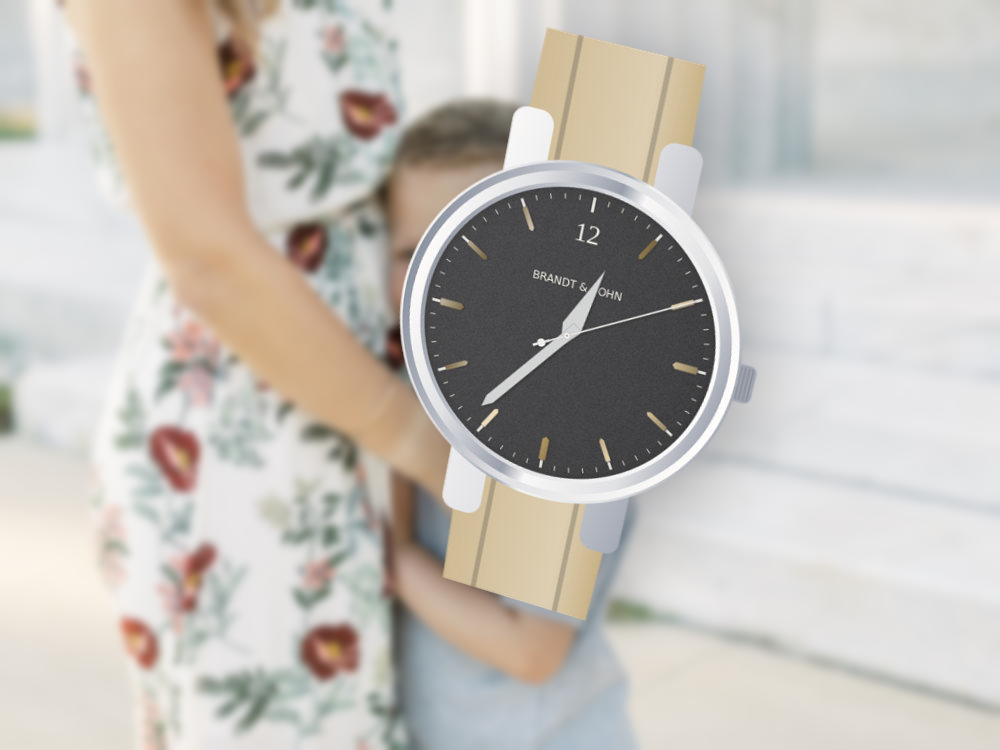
12:36:10
